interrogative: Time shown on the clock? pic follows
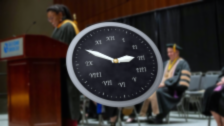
2:50
